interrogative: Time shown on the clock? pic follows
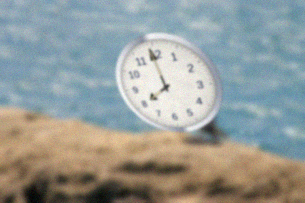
7:59
